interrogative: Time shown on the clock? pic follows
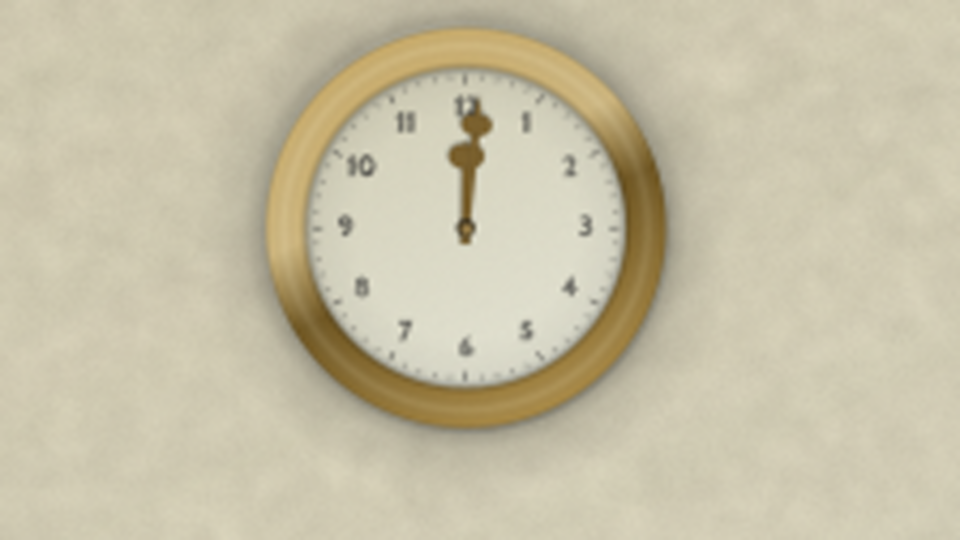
12:01
